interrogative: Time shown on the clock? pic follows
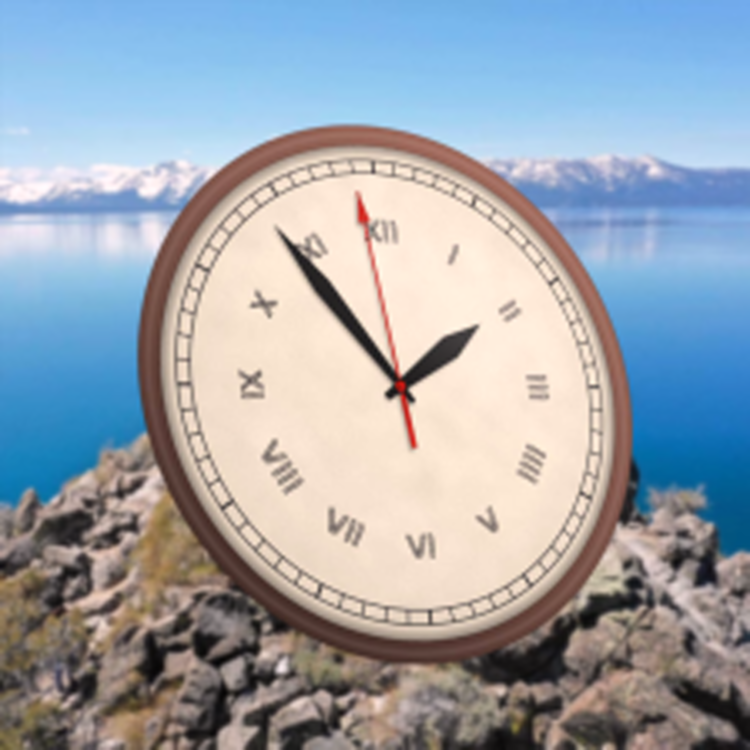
1:53:59
